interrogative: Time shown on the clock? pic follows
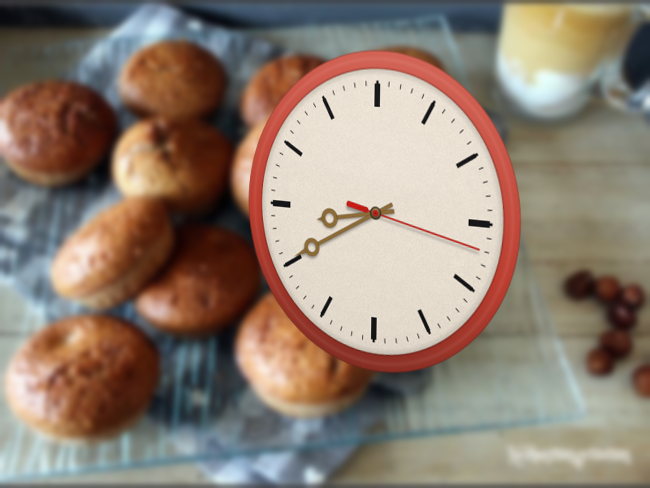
8:40:17
